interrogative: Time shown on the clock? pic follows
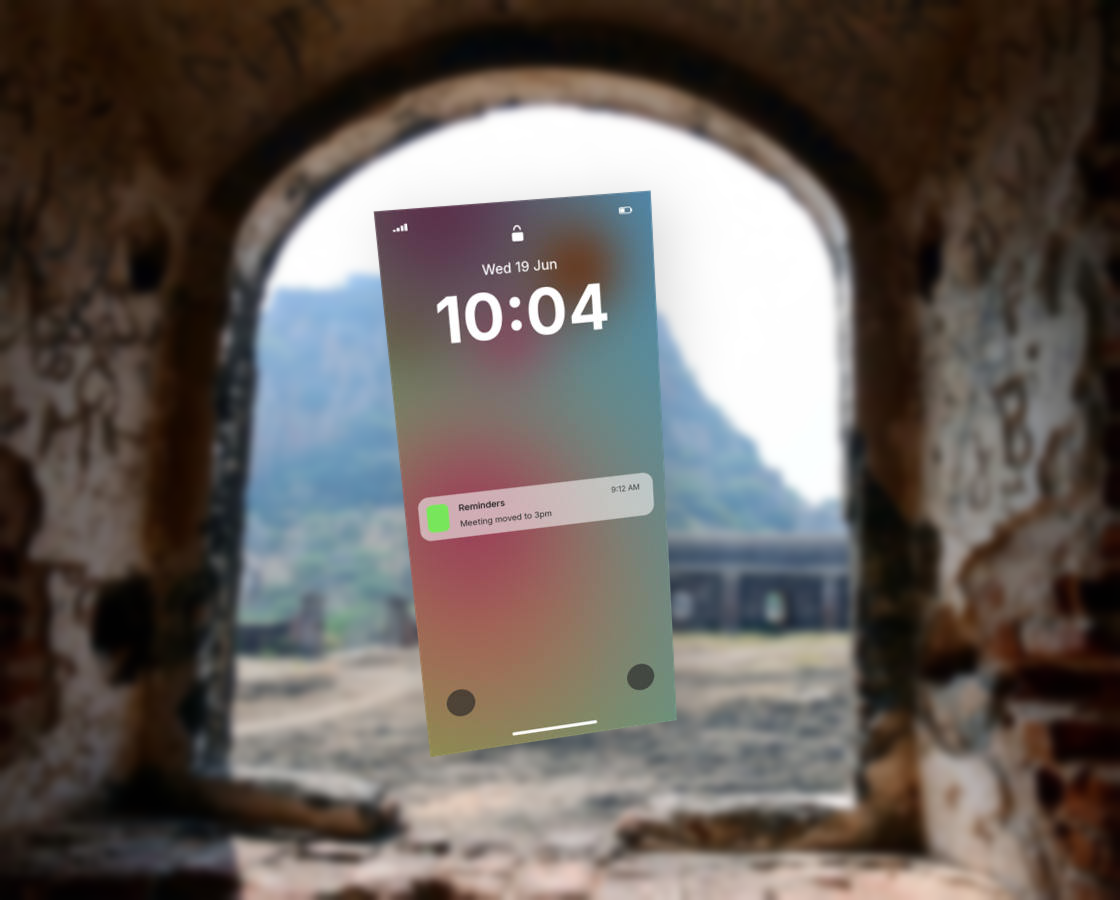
10:04
